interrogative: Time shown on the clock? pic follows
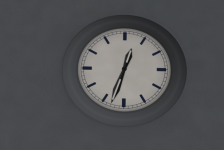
12:33
